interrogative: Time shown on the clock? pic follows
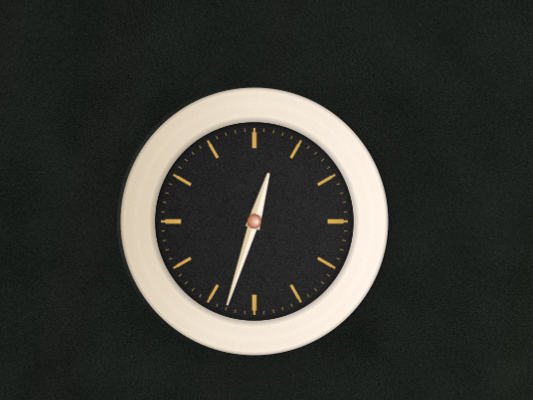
12:33
